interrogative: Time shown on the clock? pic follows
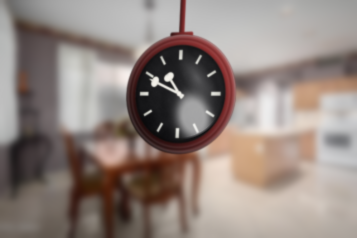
10:49
